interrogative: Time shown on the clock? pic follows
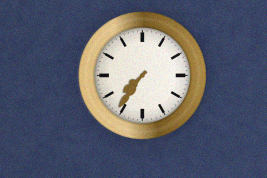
7:36
